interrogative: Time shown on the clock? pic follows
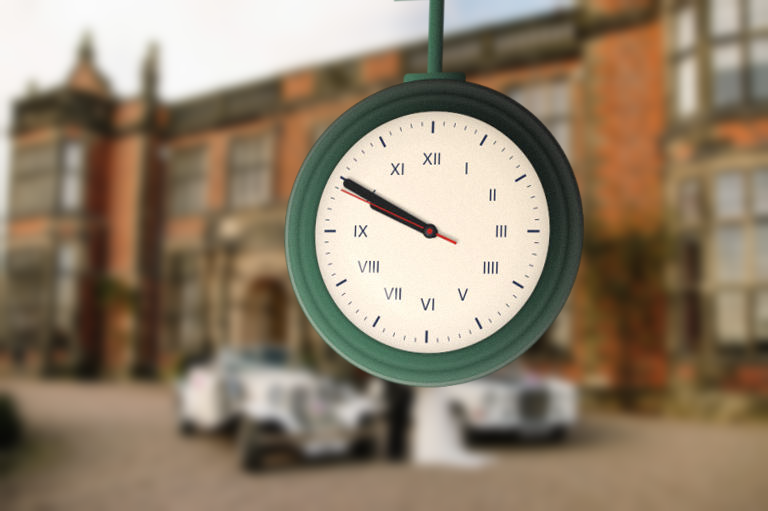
9:49:49
